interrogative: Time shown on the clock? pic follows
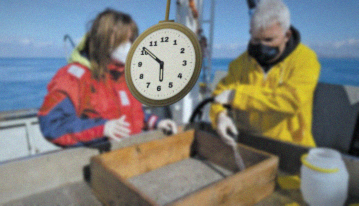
5:51
